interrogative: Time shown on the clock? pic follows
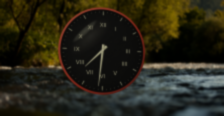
7:31
